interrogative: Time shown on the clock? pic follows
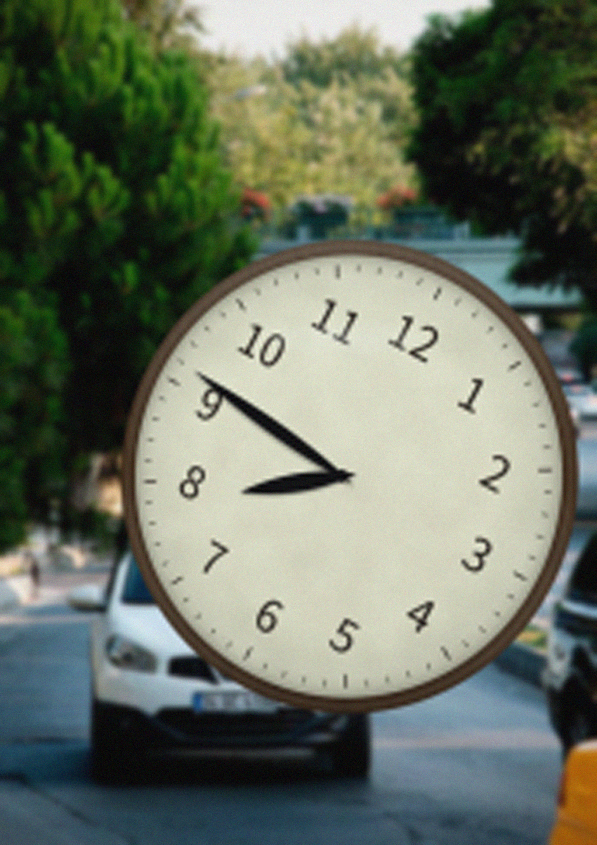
7:46
